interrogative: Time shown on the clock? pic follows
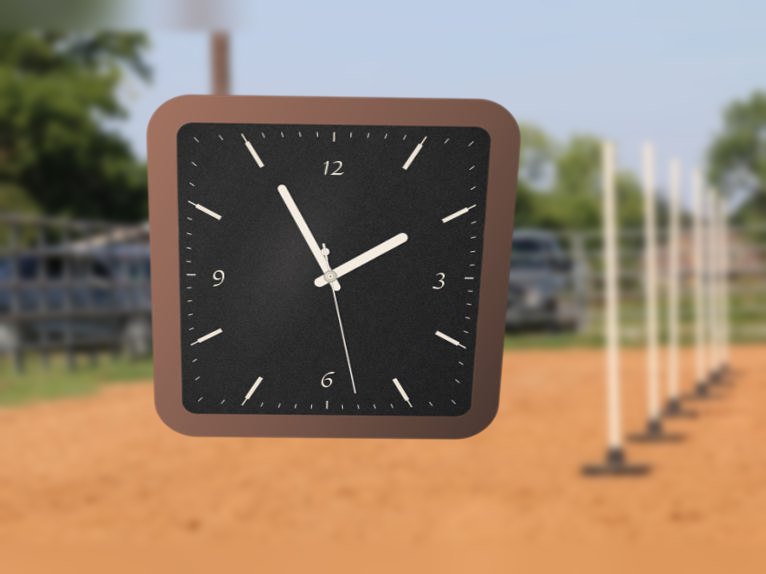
1:55:28
